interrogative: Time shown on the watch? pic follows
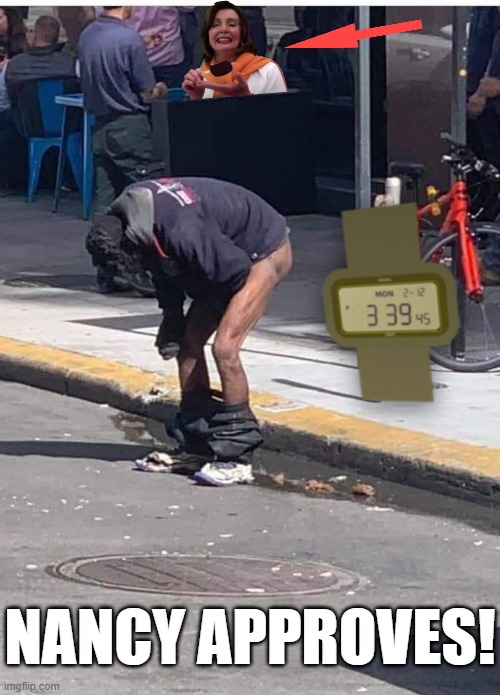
3:39:45
